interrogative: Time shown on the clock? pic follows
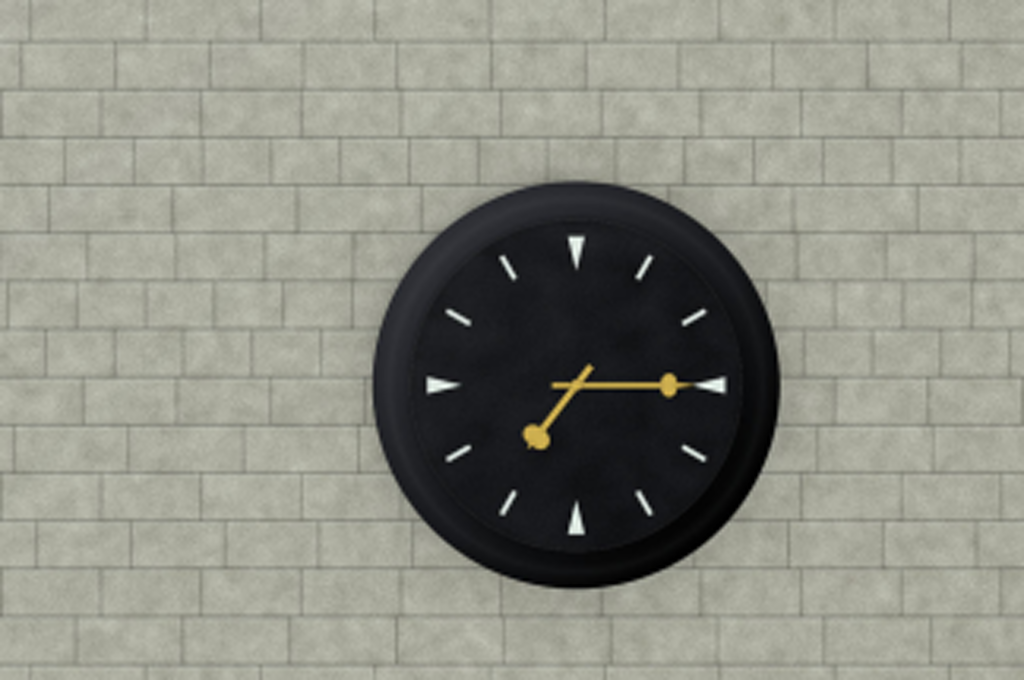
7:15
